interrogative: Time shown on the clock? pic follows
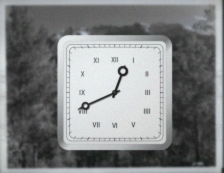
12:41
